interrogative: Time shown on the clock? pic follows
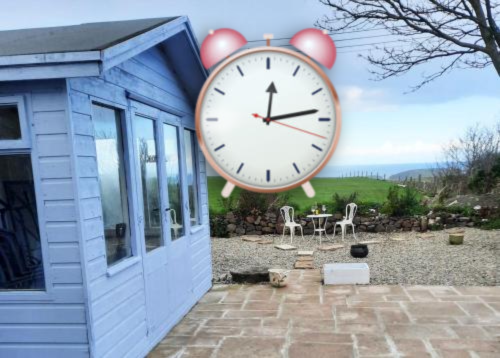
12:13:18
